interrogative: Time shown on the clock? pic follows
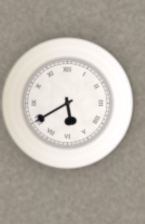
5:40
